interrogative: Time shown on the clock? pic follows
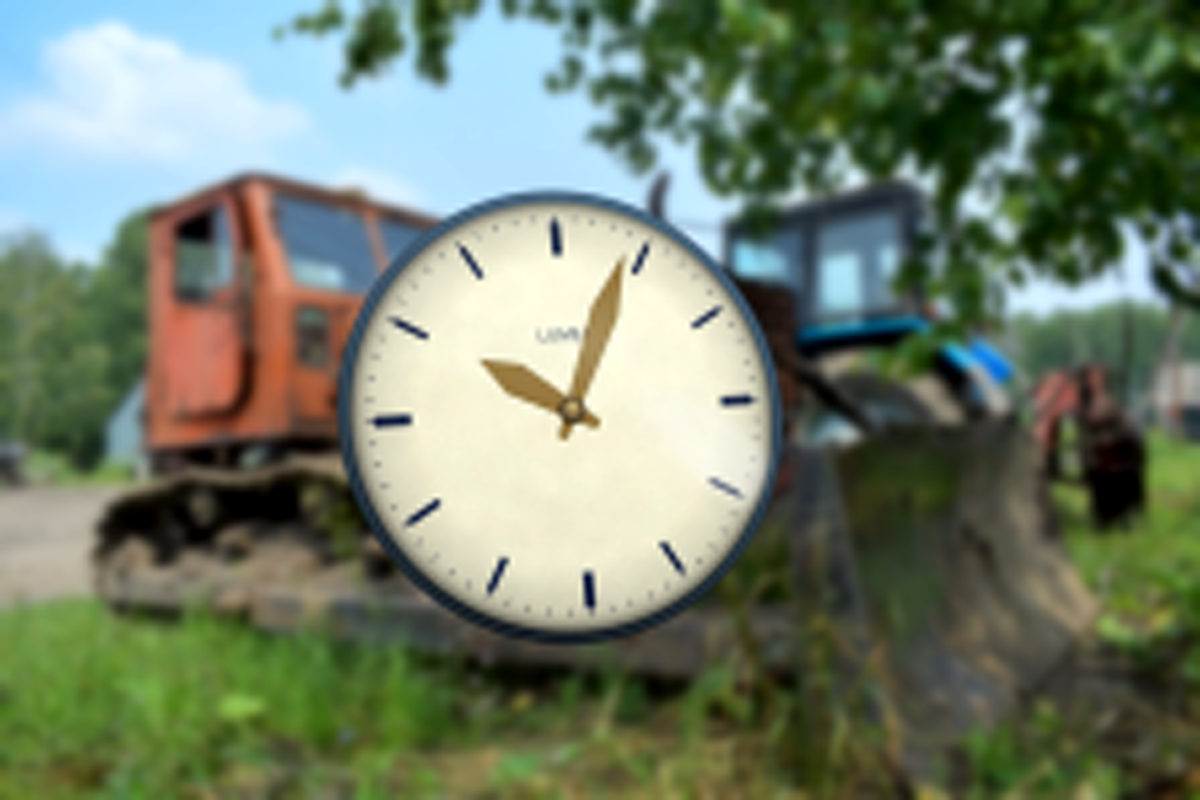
10:04
